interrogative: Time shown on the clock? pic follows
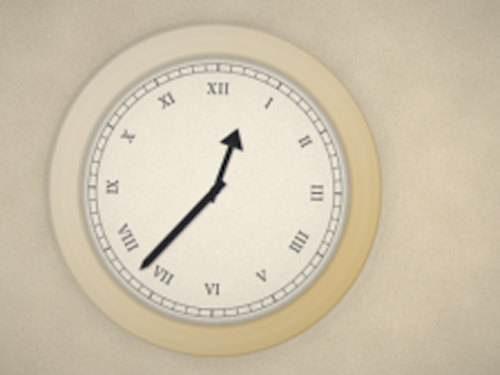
12:37
